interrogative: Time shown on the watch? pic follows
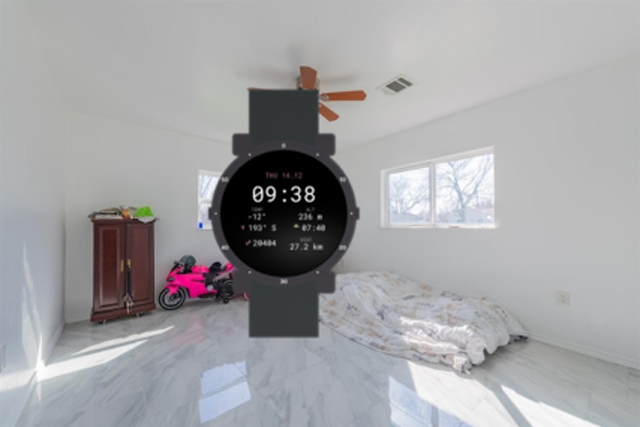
9:38
